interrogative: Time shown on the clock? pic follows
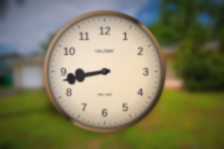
8:43
